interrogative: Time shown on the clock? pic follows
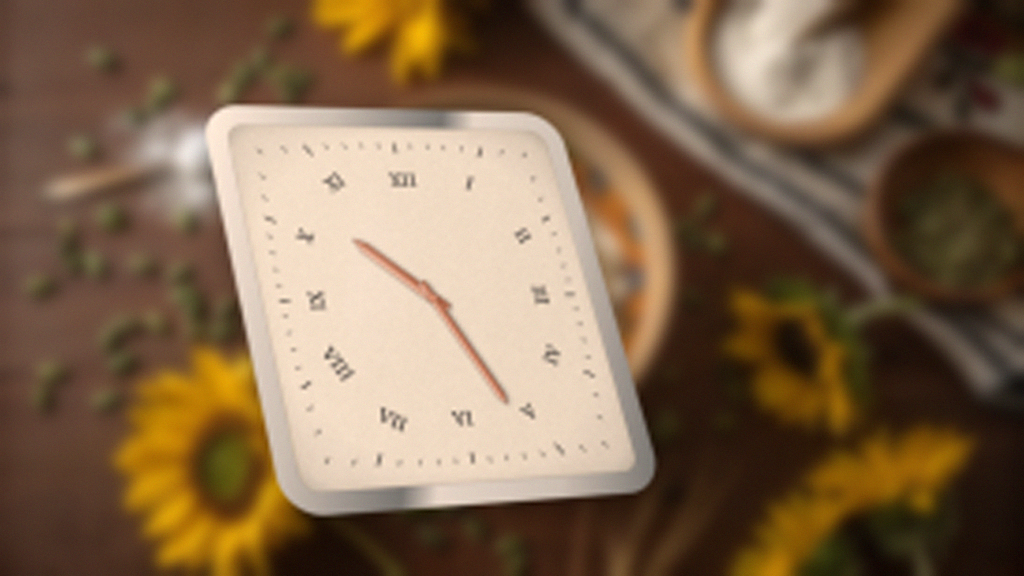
10:26
